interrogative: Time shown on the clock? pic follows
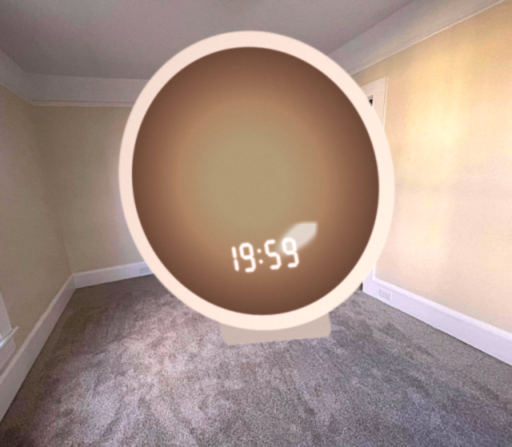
19:59
